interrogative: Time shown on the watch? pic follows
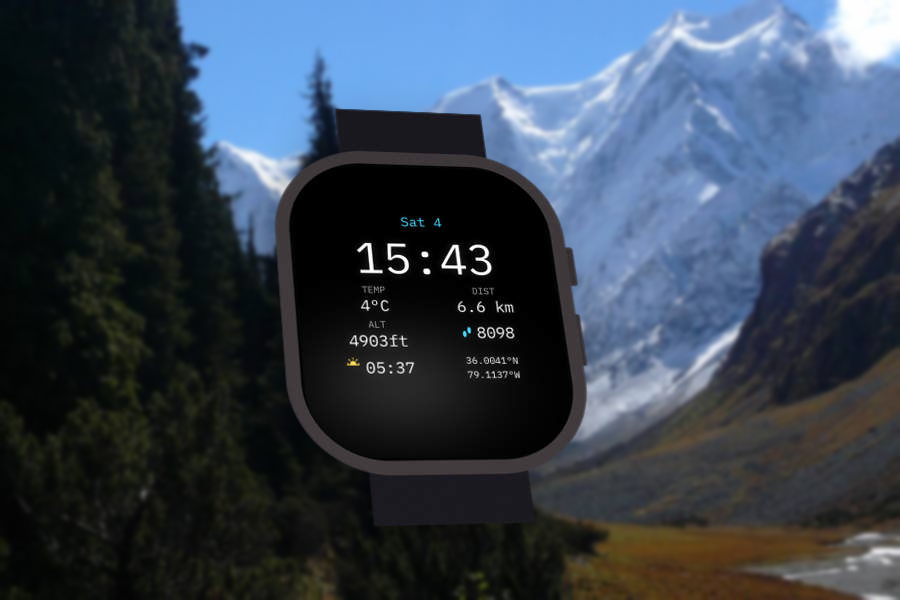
15:43
